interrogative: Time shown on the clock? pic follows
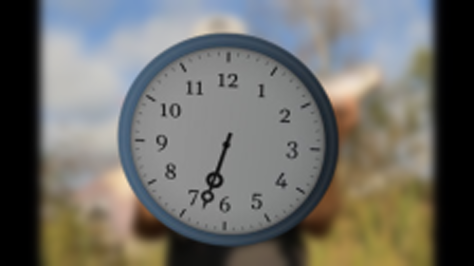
6:33
